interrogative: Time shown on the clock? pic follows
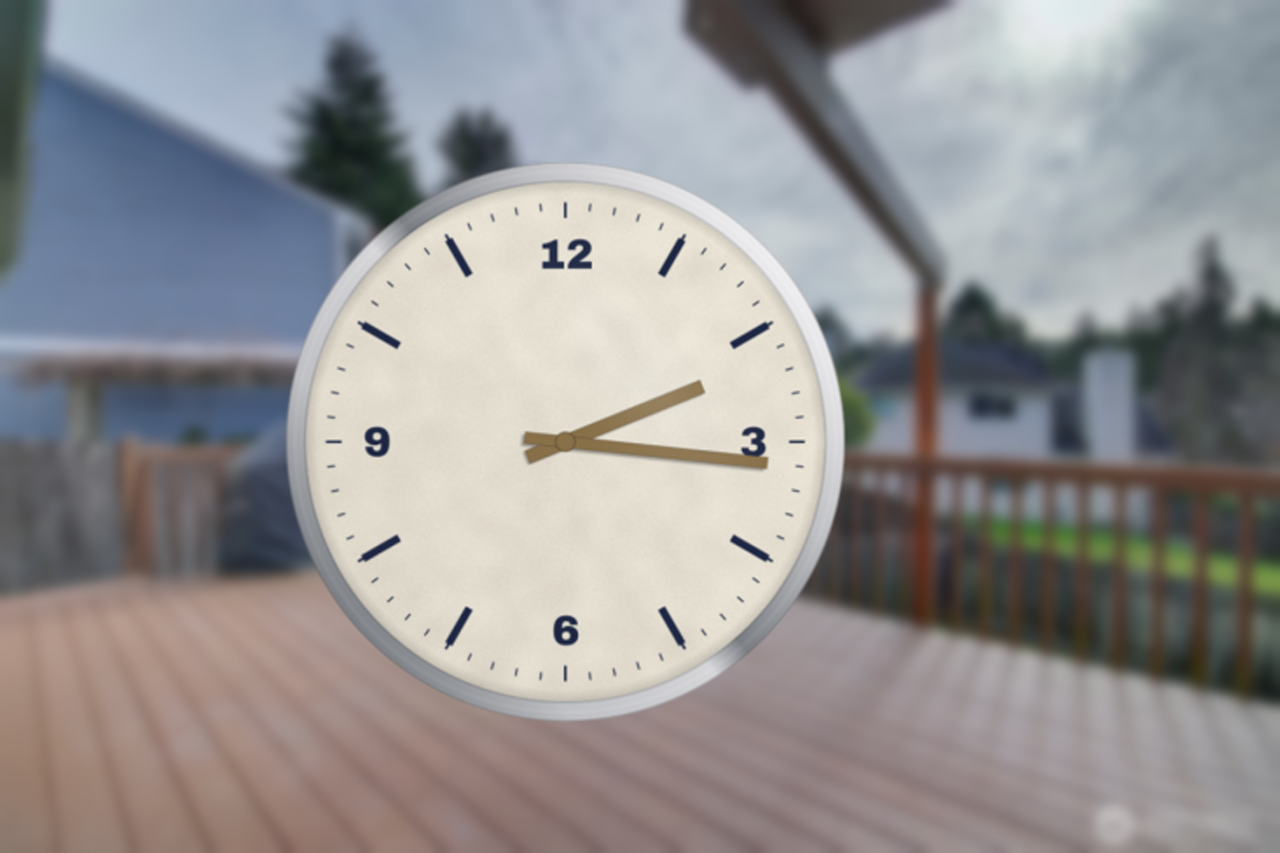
2:16
